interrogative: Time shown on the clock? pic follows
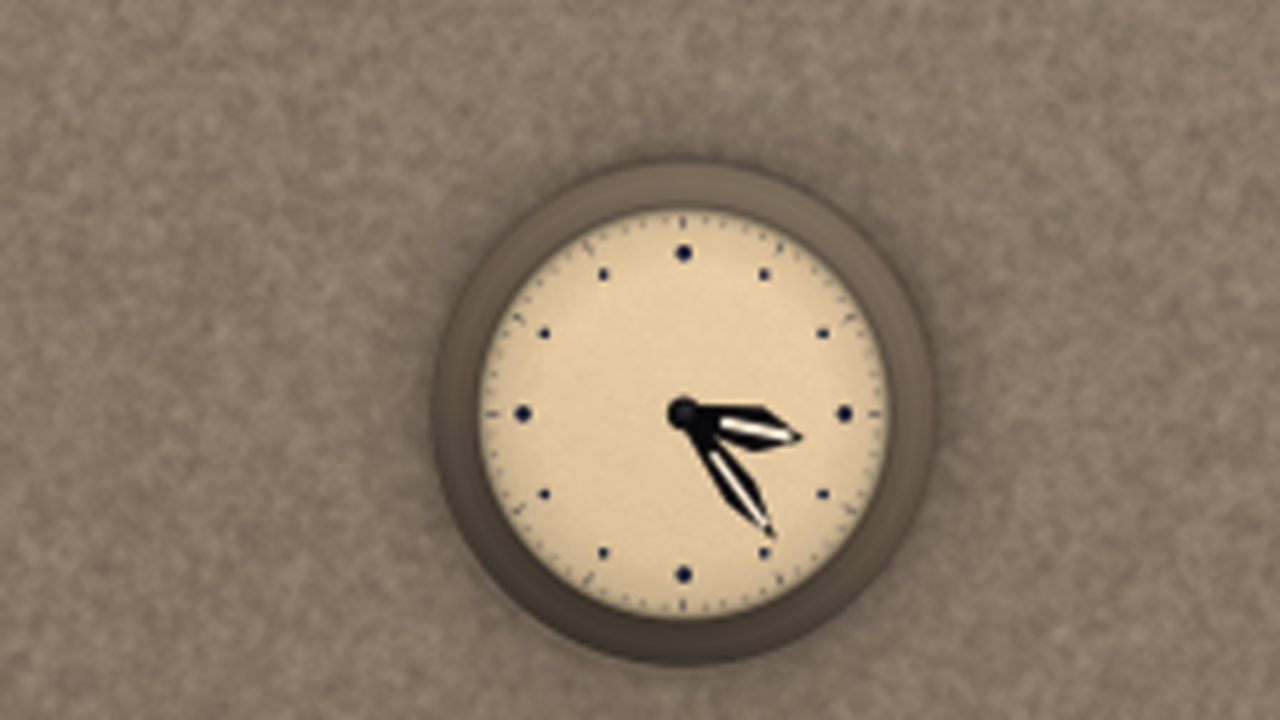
3:24
